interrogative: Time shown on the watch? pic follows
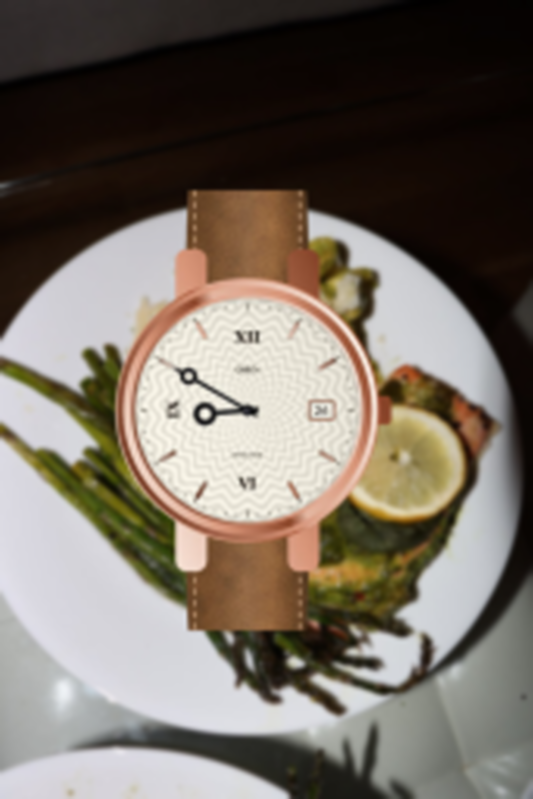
8:50
